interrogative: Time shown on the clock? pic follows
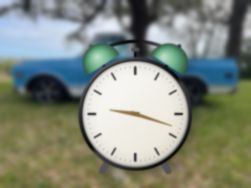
9:18
